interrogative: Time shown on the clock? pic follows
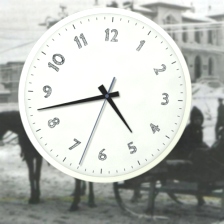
4:42:33
